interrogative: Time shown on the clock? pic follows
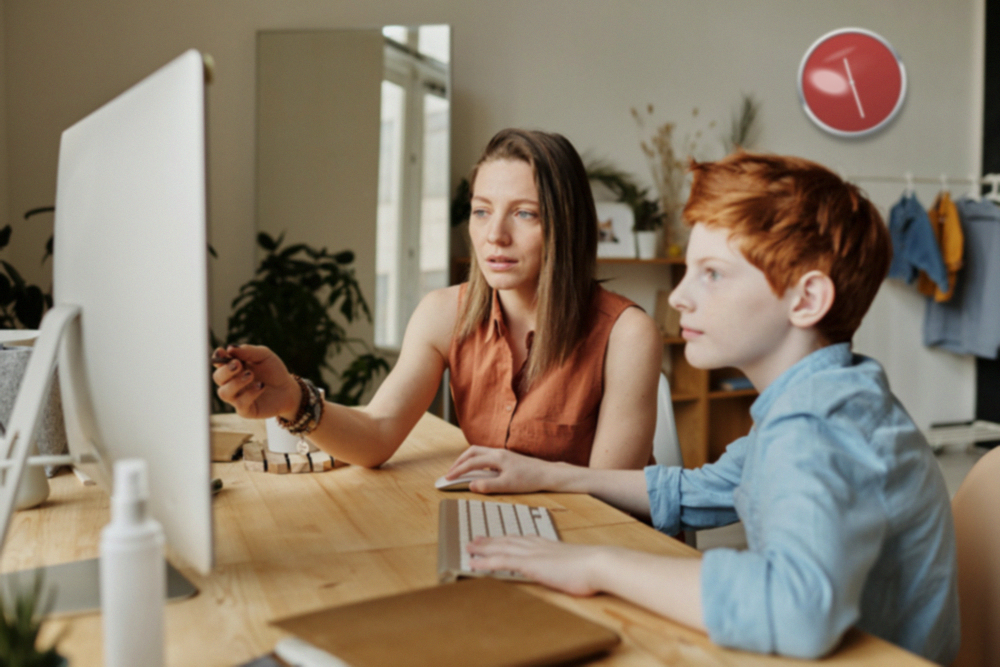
11:27
